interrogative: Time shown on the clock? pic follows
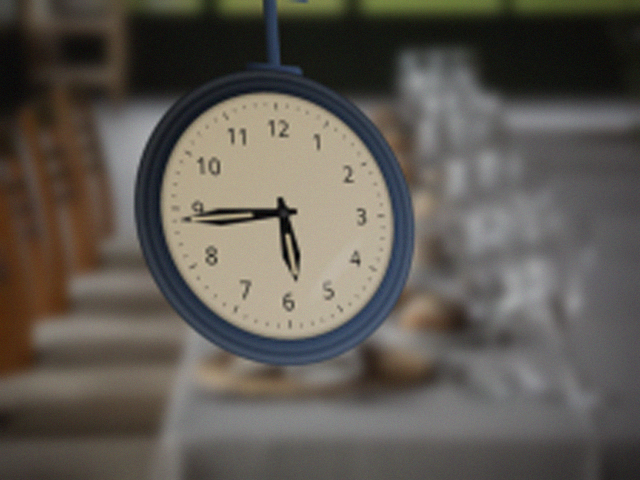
5:44
